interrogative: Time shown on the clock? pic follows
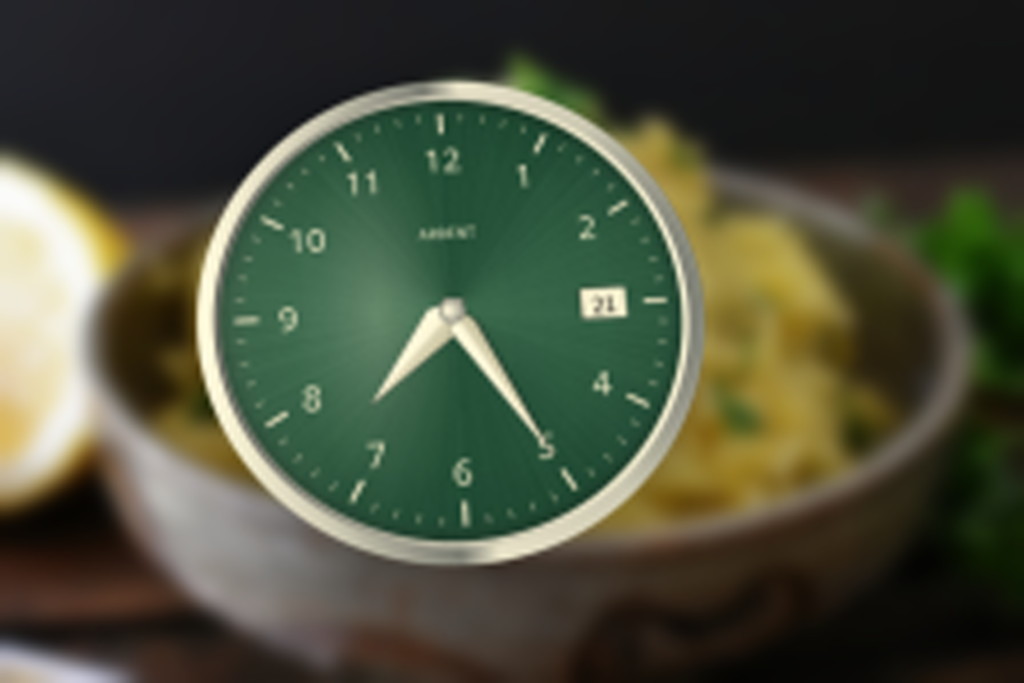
7:25
